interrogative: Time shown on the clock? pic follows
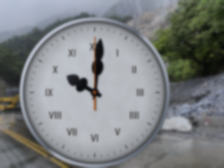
10:01:00
